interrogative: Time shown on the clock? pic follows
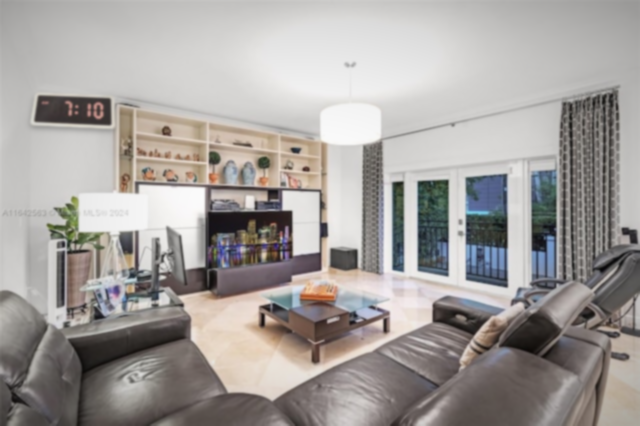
7:10
